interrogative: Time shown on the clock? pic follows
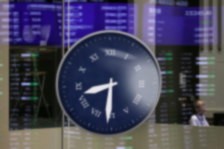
8:31
